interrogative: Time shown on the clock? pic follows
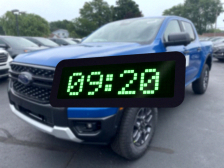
9:20
